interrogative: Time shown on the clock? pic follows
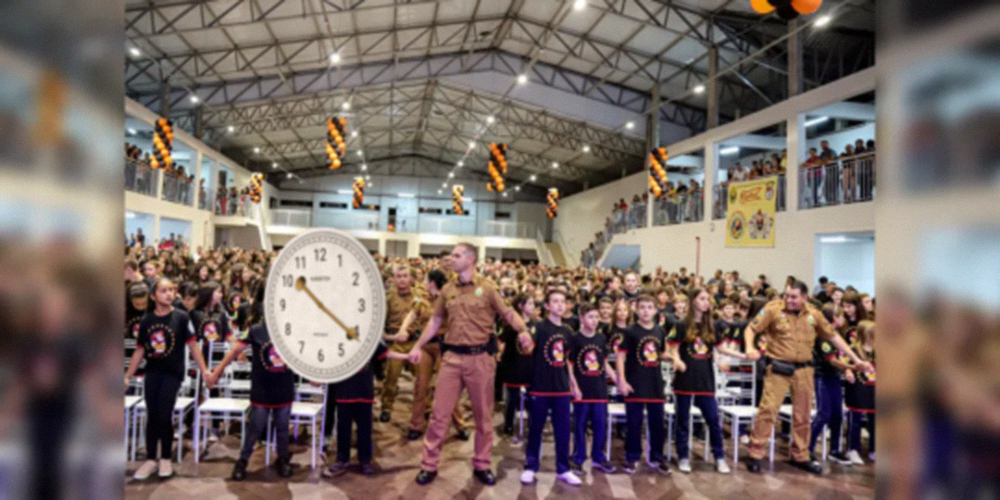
10:21
